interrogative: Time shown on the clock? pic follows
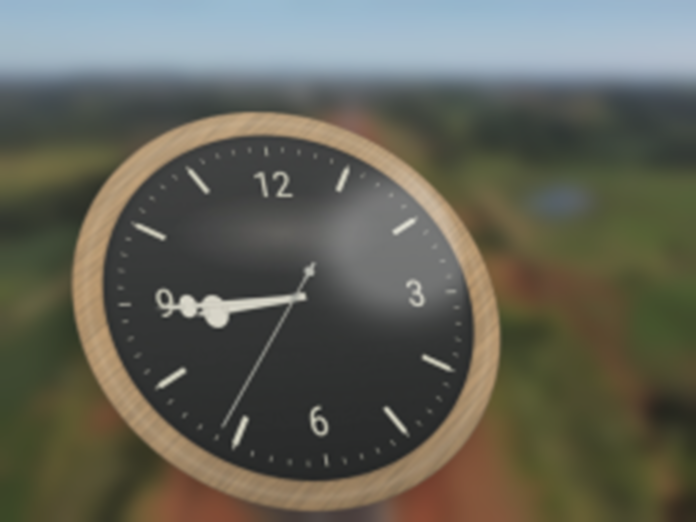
8:44:36
